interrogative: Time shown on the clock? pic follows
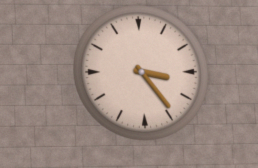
3:24
